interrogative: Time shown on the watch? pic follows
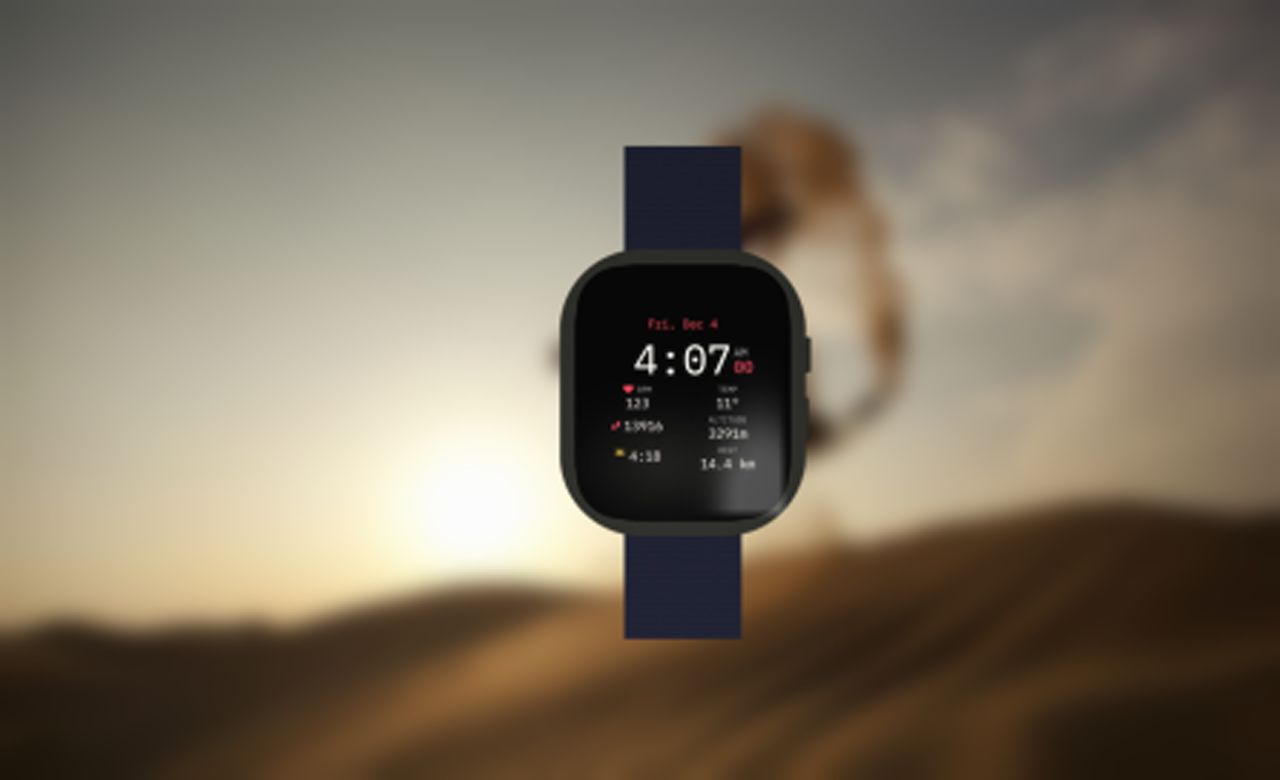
4:07
